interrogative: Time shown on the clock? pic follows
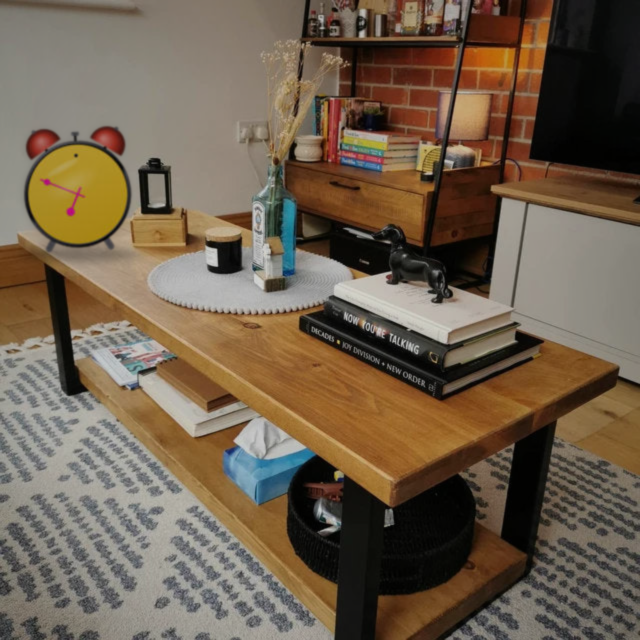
6:49
